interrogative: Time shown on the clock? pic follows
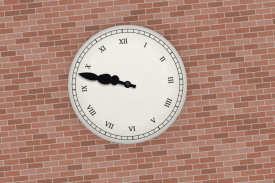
9:48
